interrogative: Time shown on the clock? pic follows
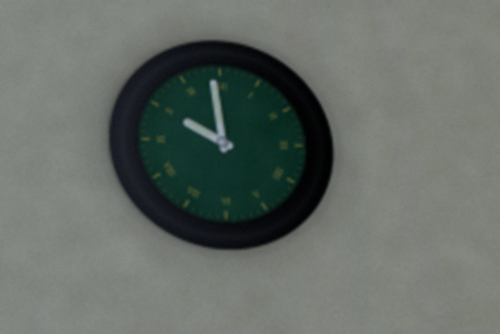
9:59
